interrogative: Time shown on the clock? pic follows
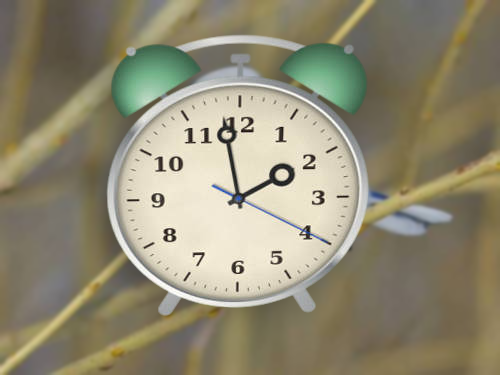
1:58:20
